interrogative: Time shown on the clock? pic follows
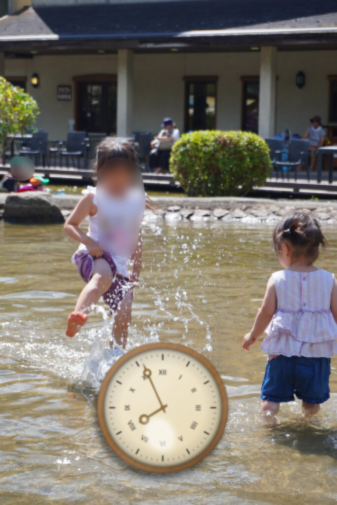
7:56
